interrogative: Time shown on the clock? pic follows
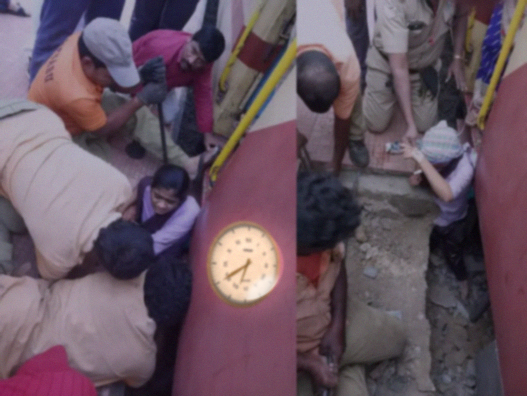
6:40
